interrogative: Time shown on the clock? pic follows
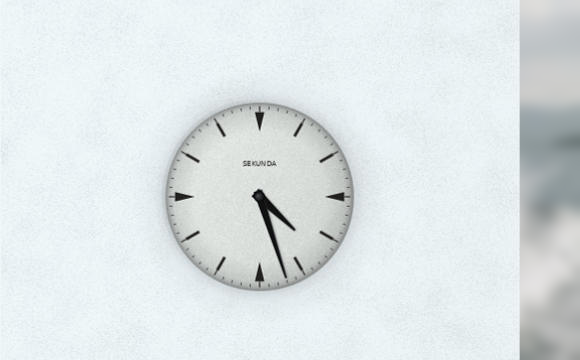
4:27
